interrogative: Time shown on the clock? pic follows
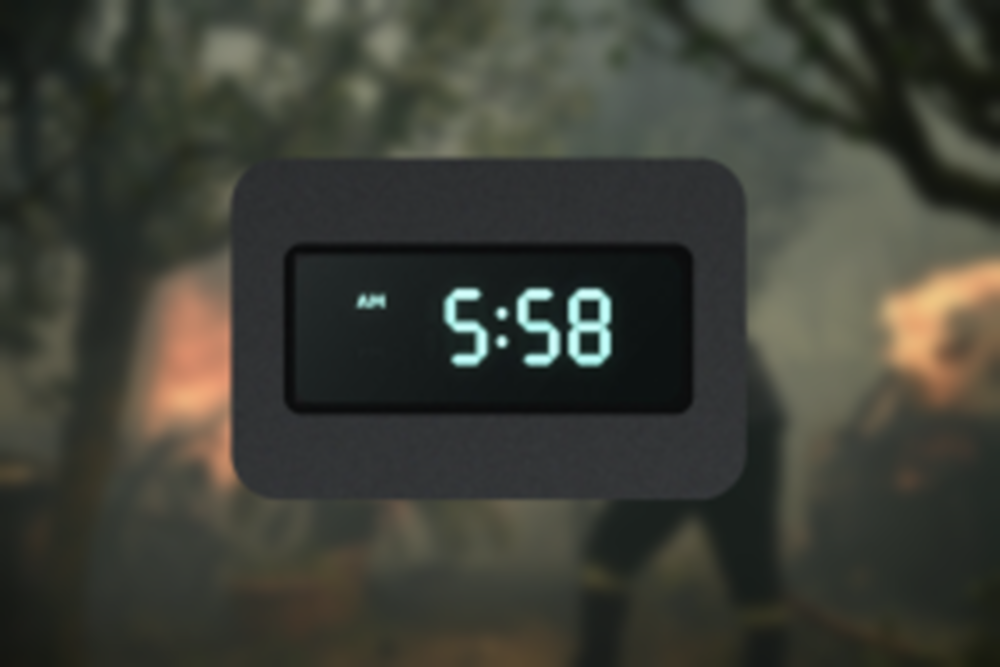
5:58
